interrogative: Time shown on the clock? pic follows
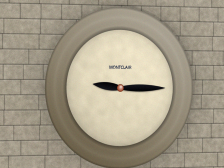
9:15
